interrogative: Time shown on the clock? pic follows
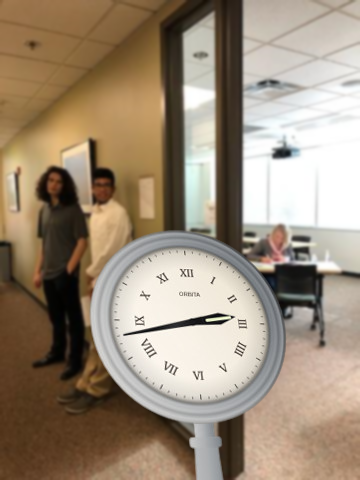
2:43
